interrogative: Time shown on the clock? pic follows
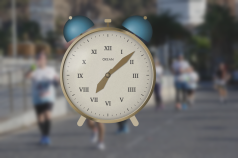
7:08
